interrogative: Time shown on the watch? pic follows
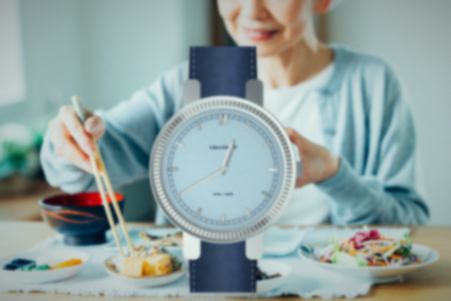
12:40
